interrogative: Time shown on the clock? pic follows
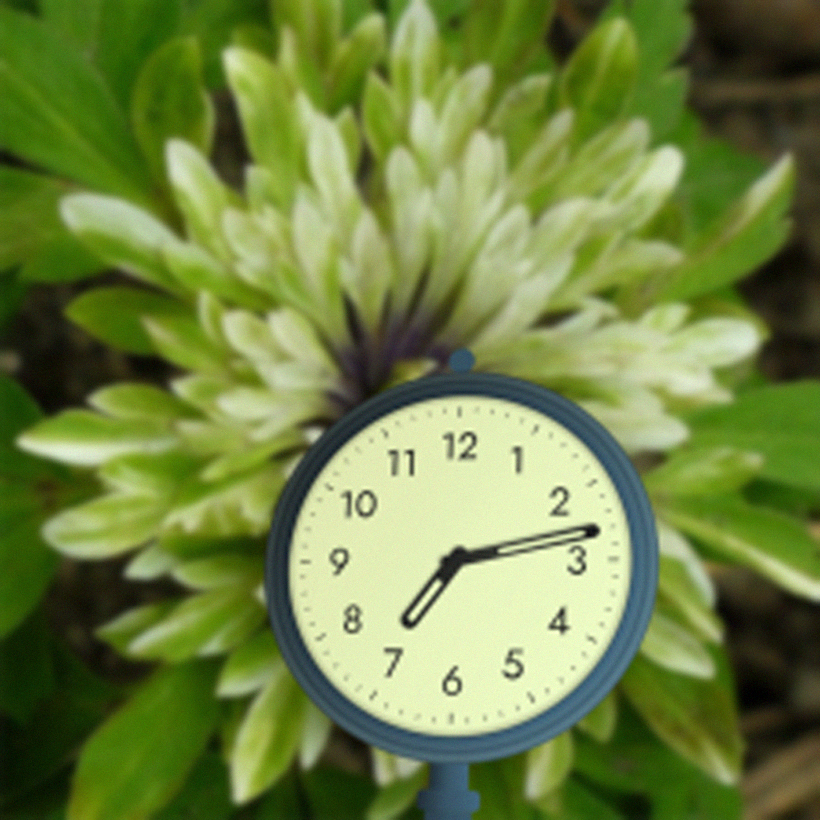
7:13
